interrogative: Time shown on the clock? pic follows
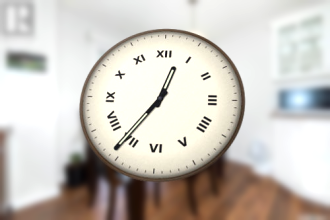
12:36
